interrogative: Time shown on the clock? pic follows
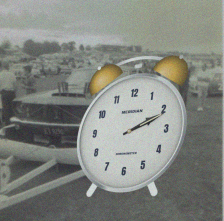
2:11
